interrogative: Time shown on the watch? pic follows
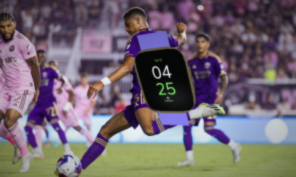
4:25
